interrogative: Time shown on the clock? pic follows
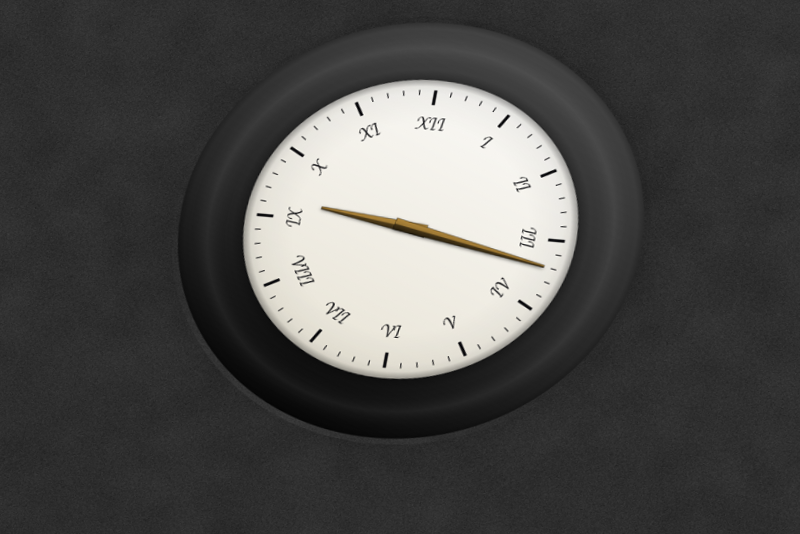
9:17
